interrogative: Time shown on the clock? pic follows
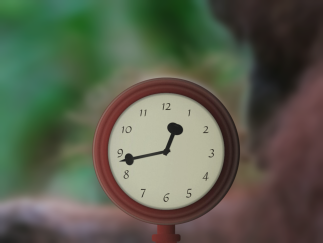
12:43
